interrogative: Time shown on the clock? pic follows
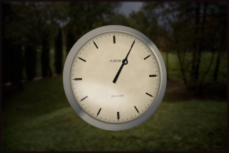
1:05
